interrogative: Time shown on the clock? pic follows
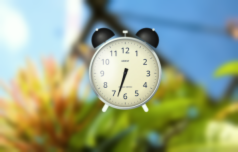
6:33
